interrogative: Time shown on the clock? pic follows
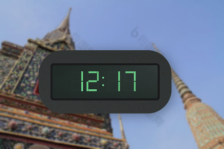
12:17
